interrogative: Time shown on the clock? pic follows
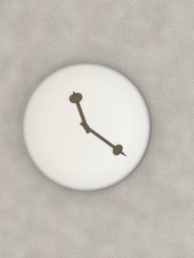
11:21
